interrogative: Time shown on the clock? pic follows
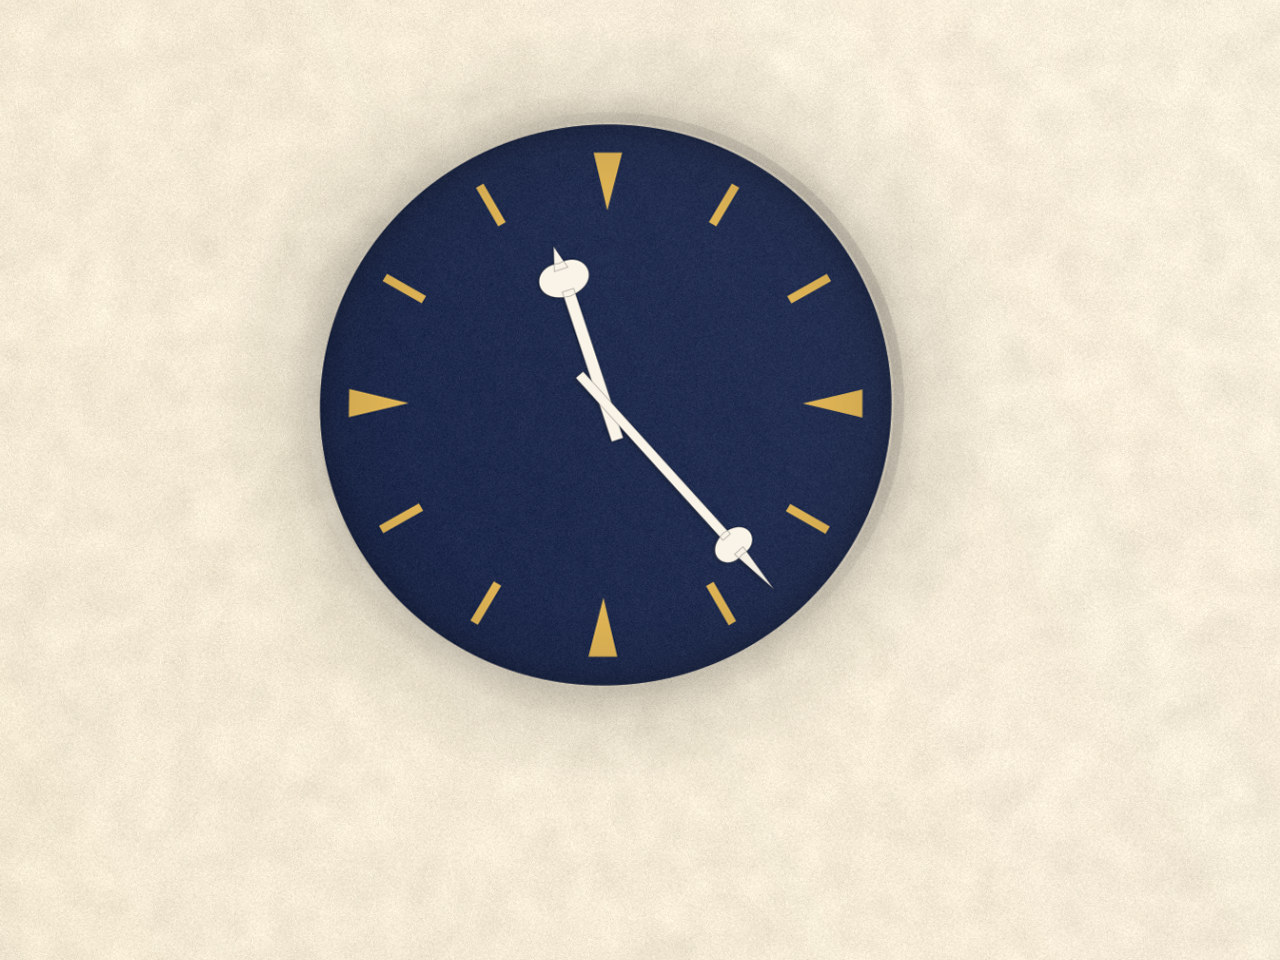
11:23
